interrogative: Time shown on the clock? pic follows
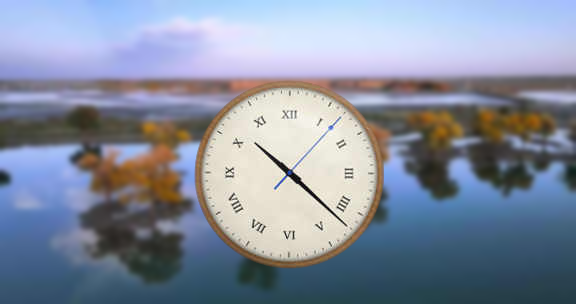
10:22:07
